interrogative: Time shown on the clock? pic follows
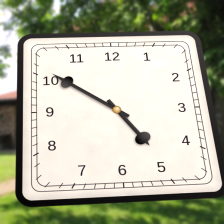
4:51
